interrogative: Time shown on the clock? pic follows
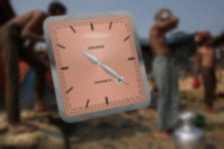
10:22
